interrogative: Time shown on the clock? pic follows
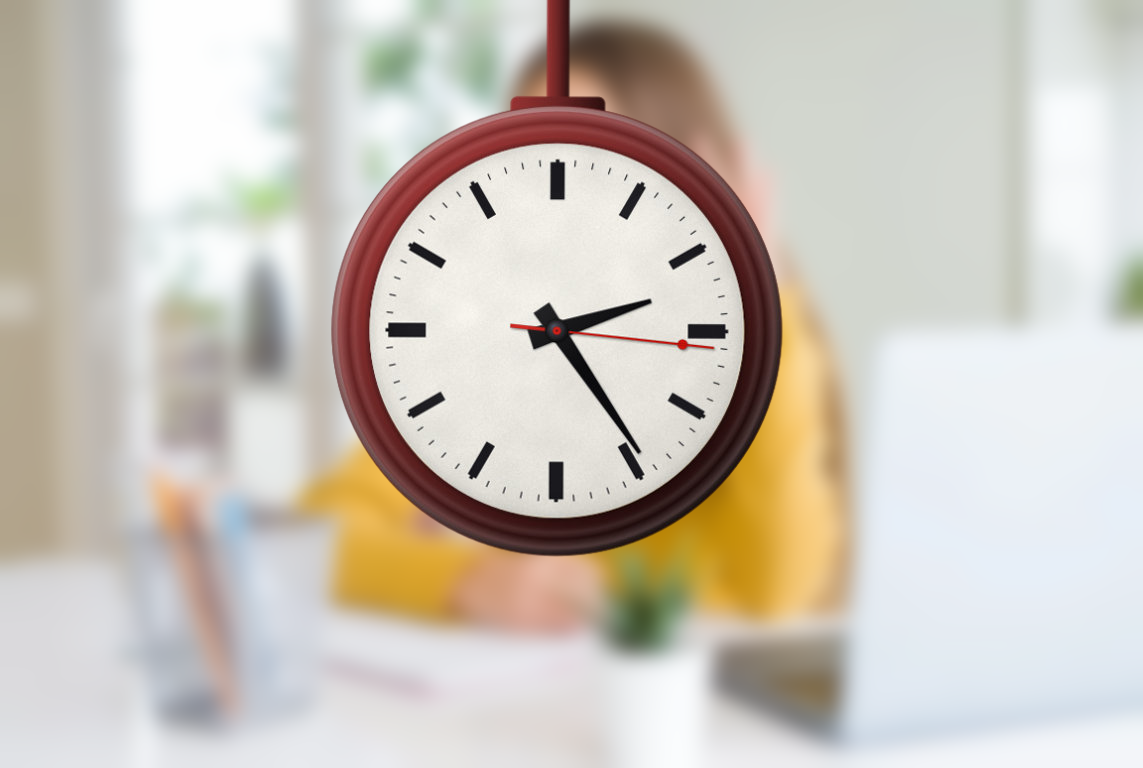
2:24:16
